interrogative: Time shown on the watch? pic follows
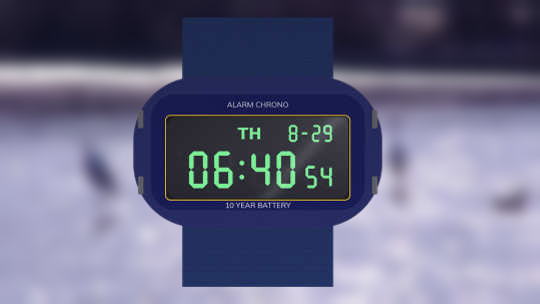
6:40:54
